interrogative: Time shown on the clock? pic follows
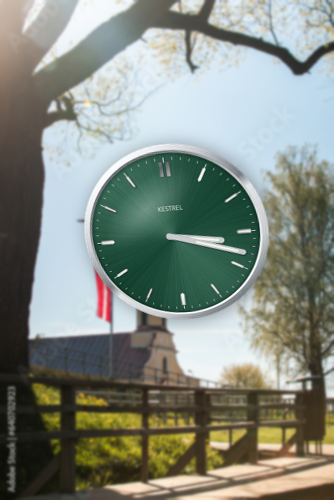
3:18
